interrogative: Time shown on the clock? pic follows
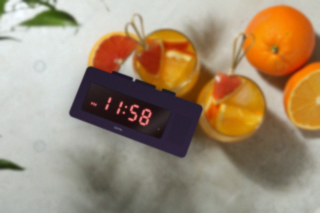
11:58
